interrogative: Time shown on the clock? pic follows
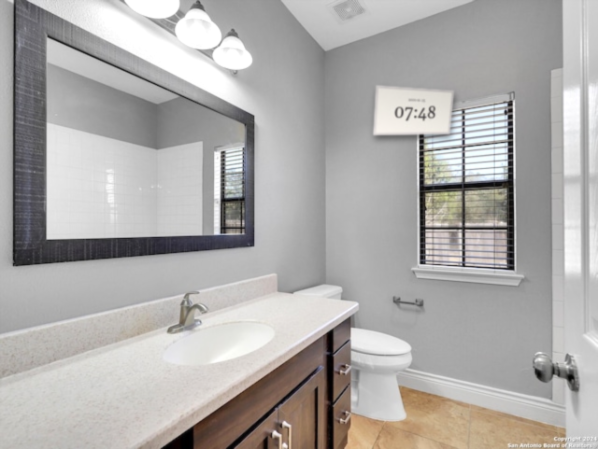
7:48
